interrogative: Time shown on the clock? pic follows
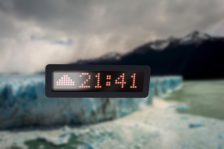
21:41
